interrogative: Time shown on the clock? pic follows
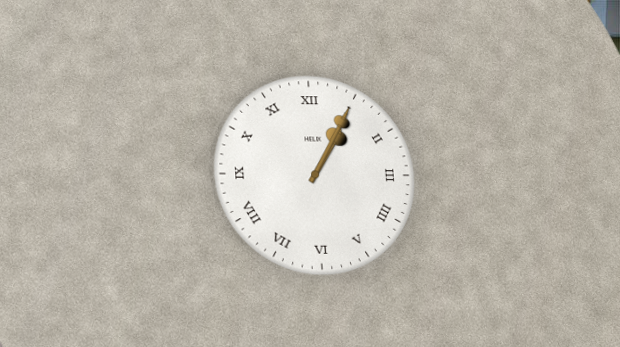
1:05
